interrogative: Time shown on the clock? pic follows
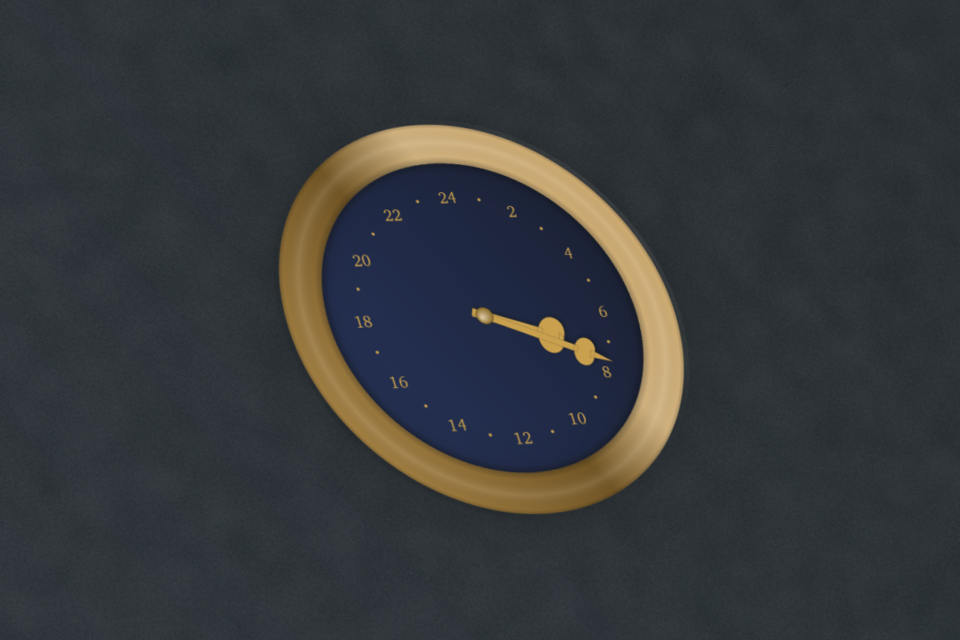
7:19
